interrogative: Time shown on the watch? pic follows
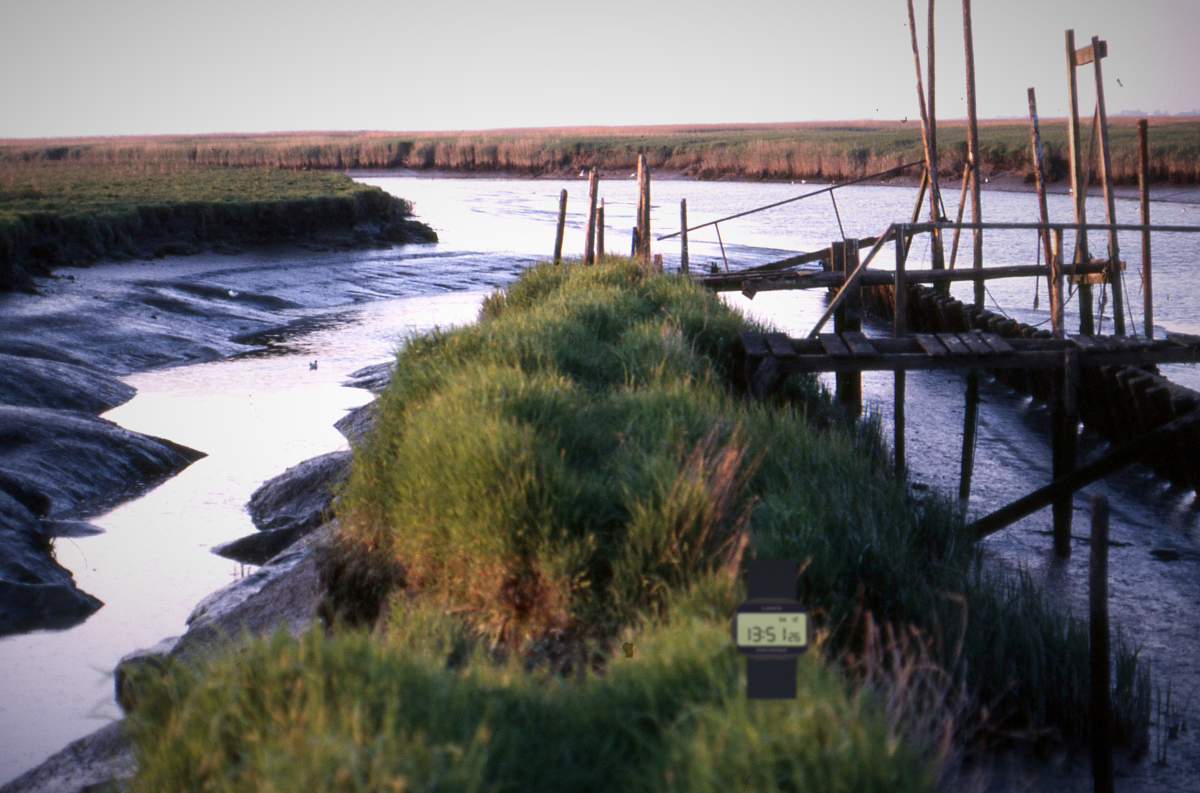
13:51
